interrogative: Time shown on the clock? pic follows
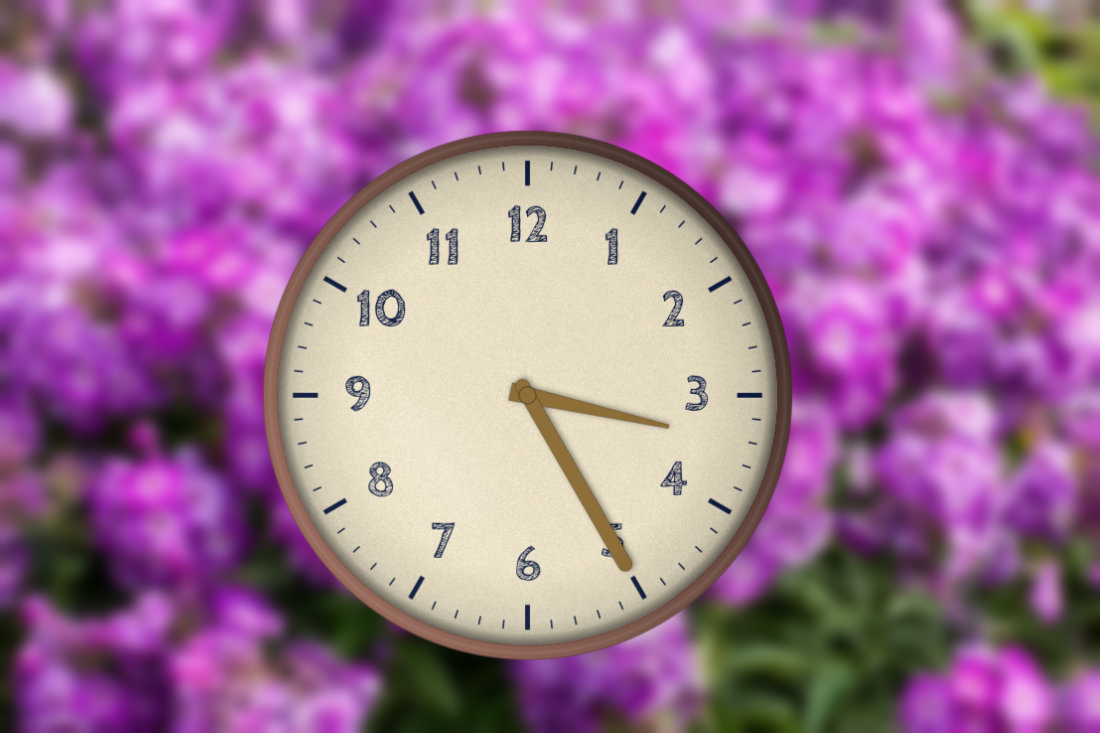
3:25
